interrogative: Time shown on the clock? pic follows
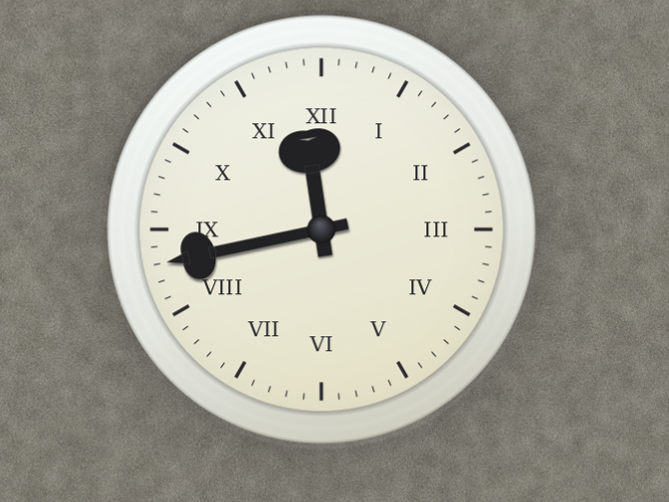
11:43
